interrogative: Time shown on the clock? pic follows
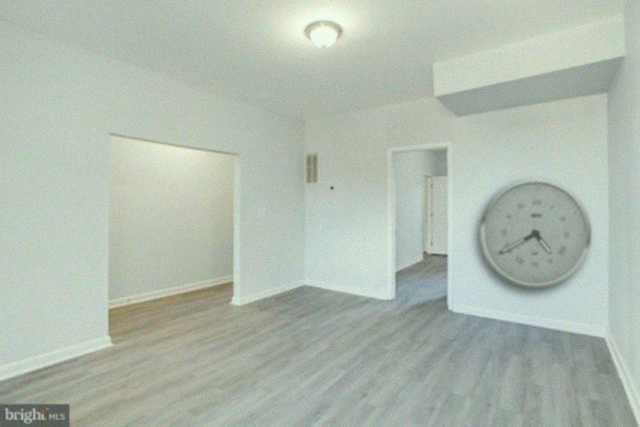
4:40
